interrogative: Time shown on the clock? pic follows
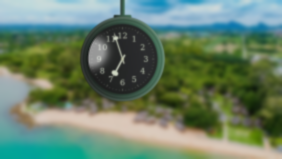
6:57
